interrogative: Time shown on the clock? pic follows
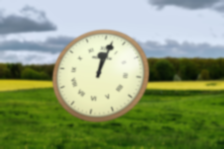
12:02
